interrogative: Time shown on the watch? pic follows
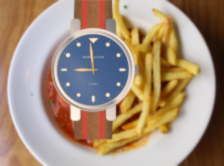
8:59
